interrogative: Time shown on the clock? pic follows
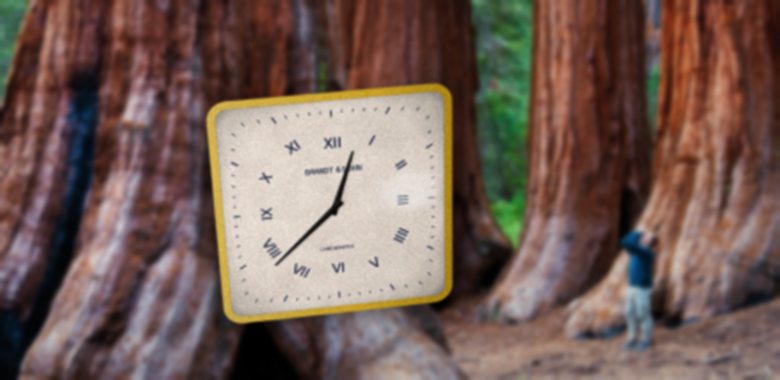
12:38
